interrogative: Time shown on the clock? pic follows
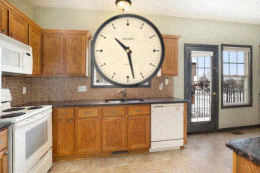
10:28
